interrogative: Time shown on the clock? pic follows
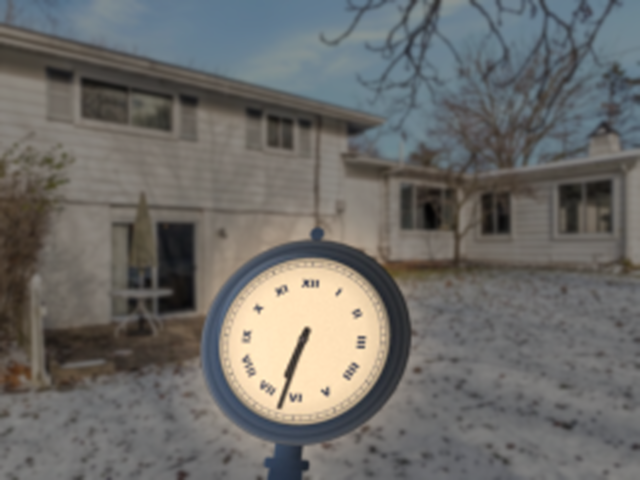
6:32
